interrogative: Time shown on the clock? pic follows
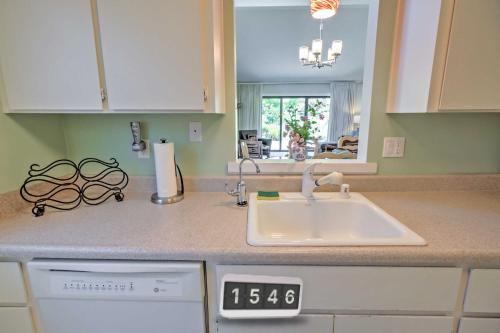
15:46
